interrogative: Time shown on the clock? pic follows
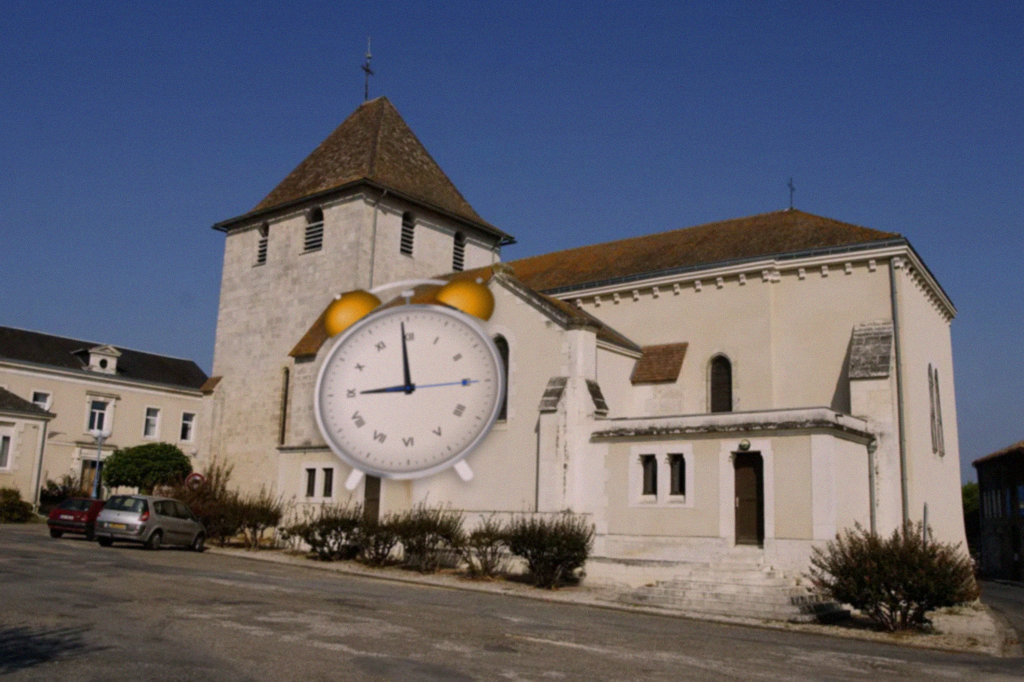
8:59:15
